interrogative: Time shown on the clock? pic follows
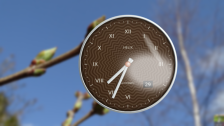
7:34
